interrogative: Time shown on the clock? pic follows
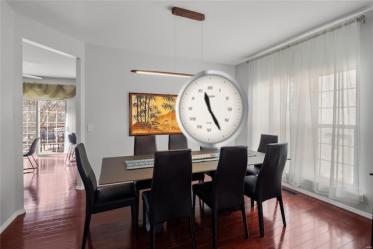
11:25
